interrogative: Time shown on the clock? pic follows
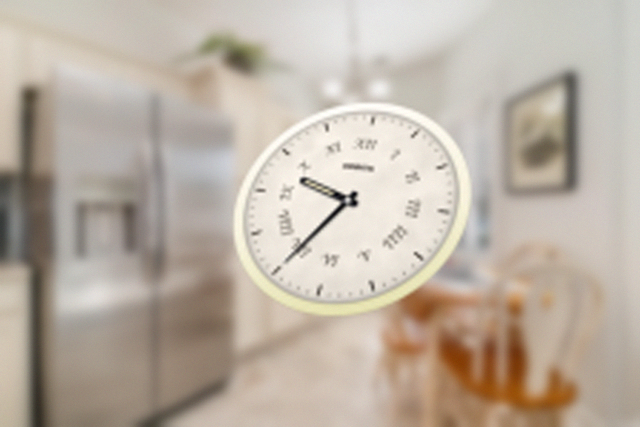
9:35
